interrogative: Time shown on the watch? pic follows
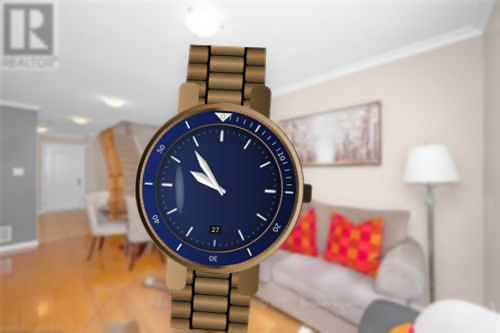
9:54
